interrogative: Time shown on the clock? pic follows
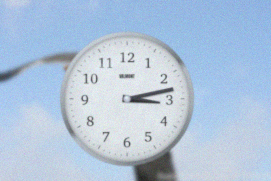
3:13
